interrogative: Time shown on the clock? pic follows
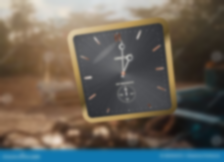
1:01
